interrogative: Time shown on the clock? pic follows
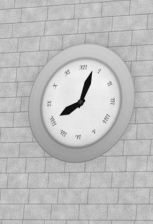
8:03
